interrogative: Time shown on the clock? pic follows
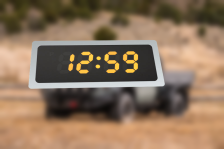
12:59
